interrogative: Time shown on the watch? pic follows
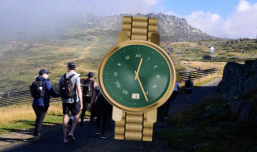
12:26
